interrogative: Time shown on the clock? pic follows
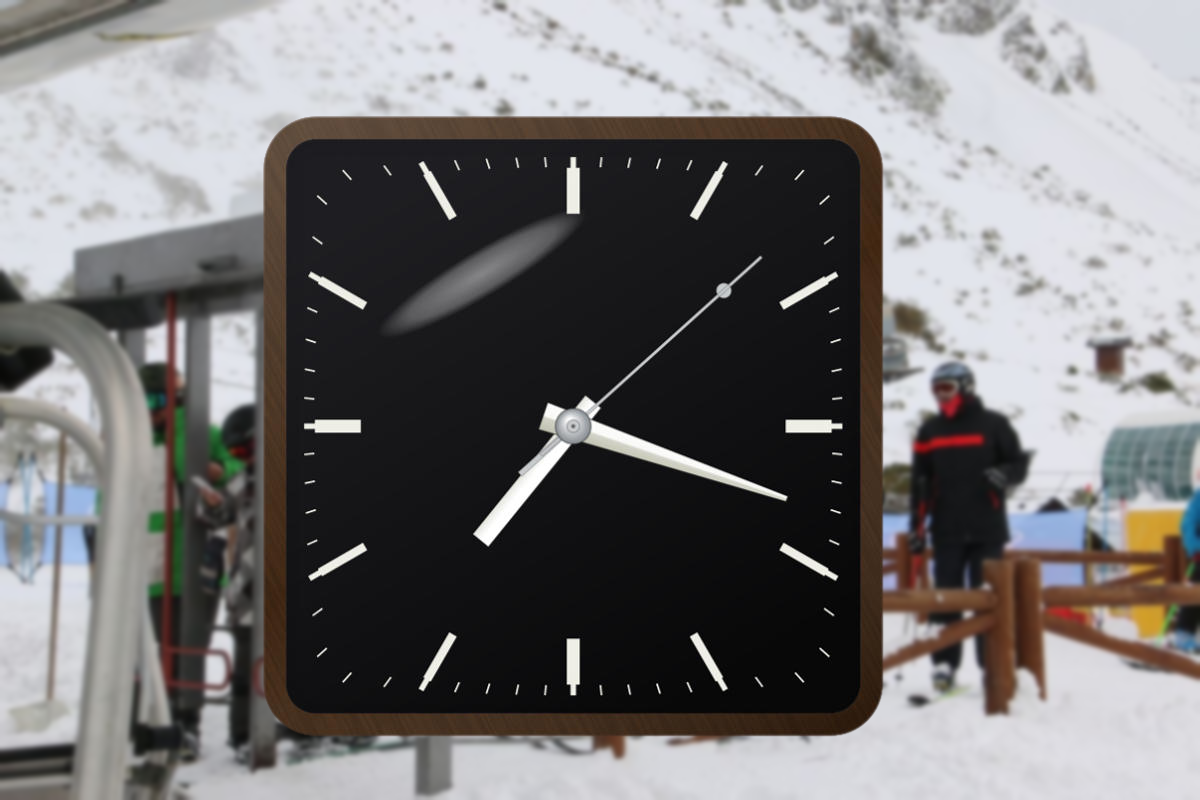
7:18:08
